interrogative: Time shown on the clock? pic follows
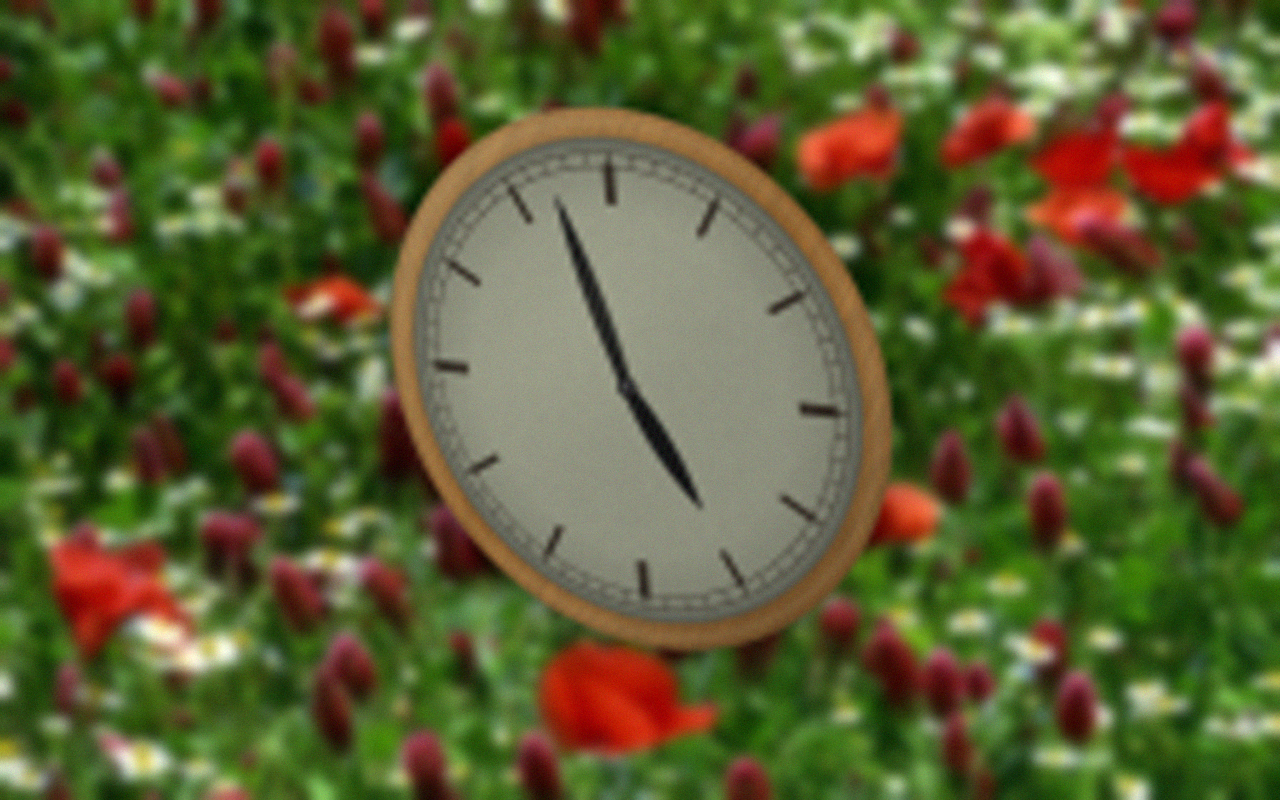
4:57
